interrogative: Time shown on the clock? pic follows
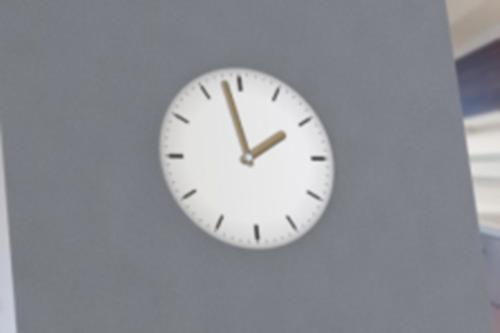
1:58
